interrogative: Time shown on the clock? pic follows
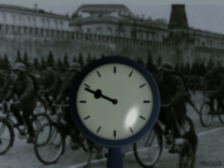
9:49
